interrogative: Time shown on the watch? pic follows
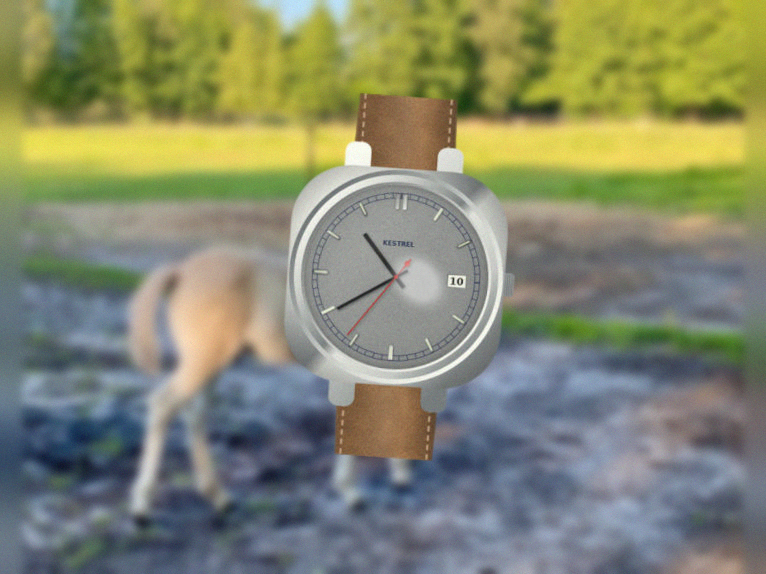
10:39:36
